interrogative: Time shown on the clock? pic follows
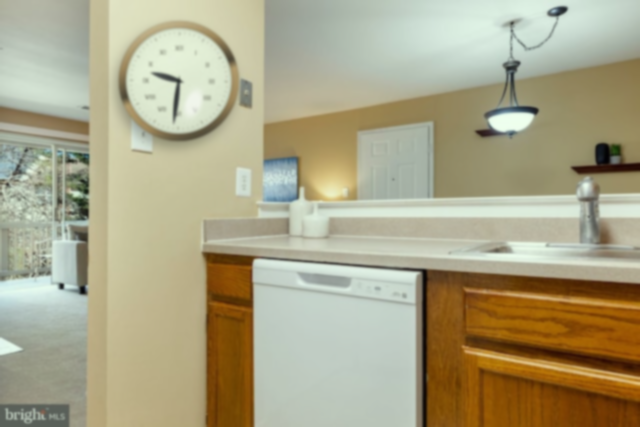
9:31
